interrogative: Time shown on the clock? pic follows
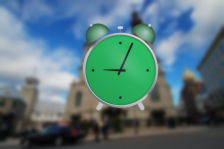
9:04
